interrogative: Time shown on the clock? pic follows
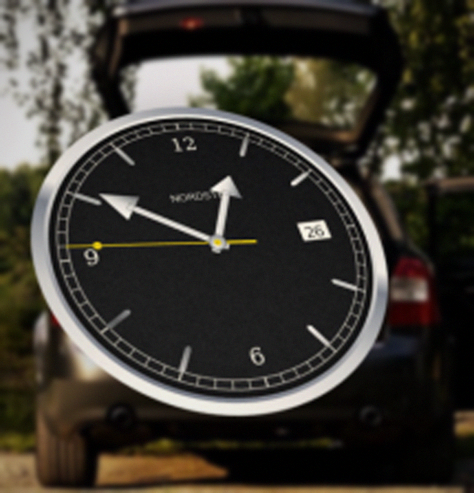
12:50:46
